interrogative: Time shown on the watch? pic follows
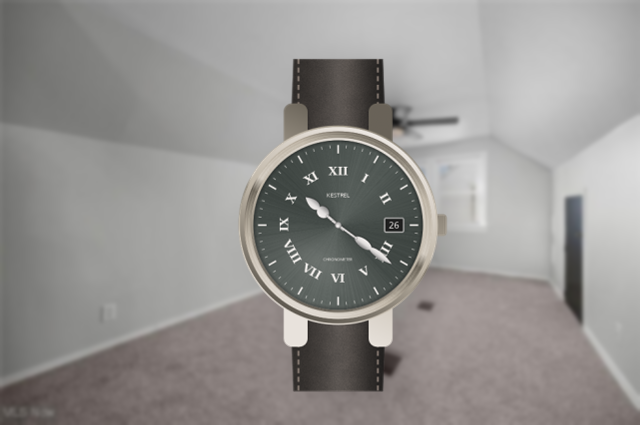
10:21
